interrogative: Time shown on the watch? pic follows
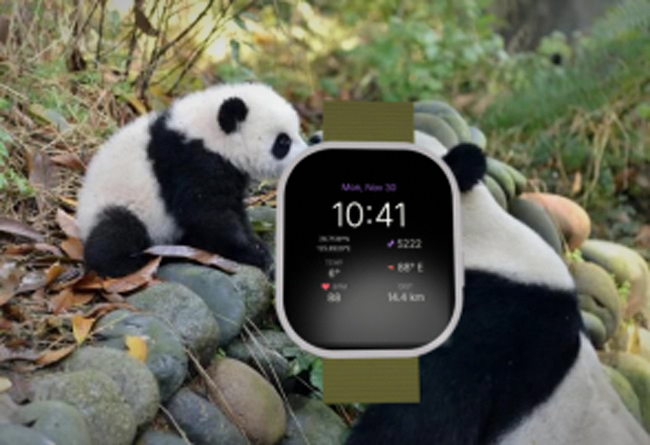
10:41
